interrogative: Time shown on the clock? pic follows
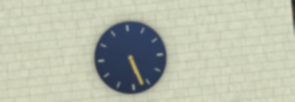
5:27
